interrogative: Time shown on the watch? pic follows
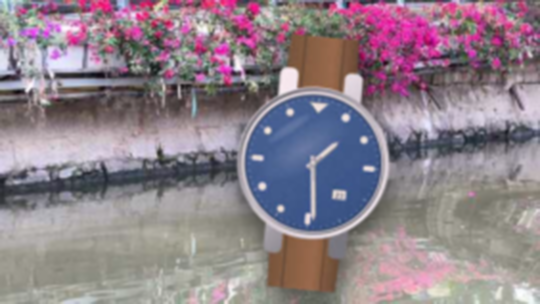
1:29
